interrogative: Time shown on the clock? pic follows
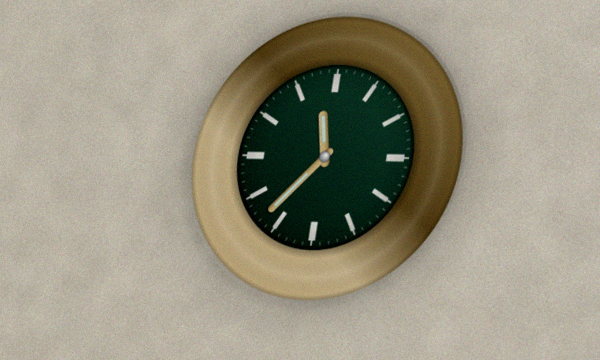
11:37
